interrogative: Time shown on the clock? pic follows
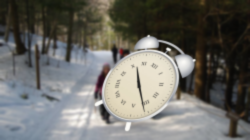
10:21
